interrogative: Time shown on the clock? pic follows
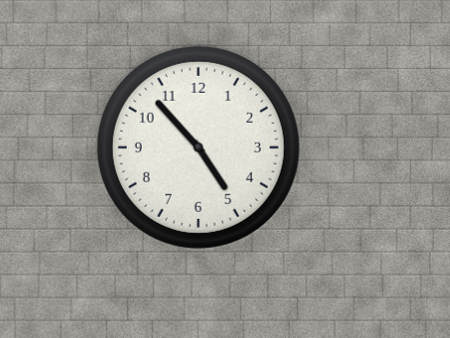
4:53
